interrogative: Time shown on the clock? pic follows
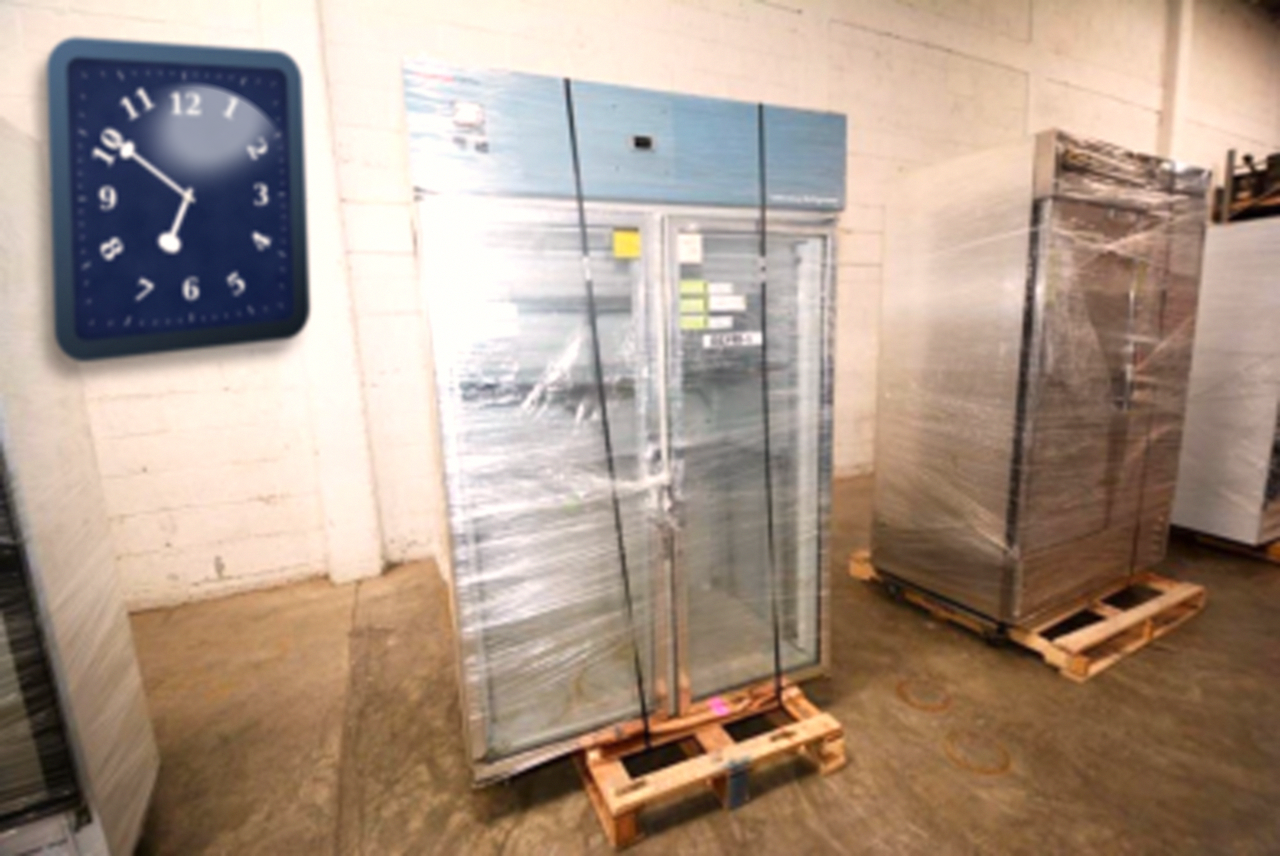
6:51
